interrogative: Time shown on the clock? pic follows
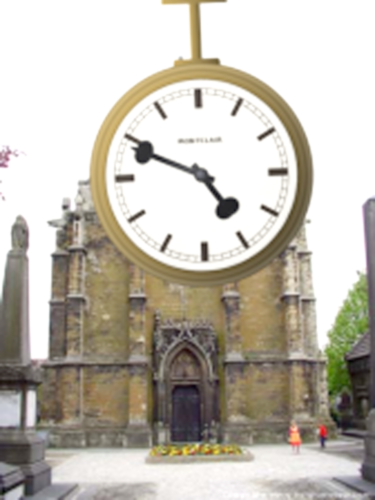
4:49
